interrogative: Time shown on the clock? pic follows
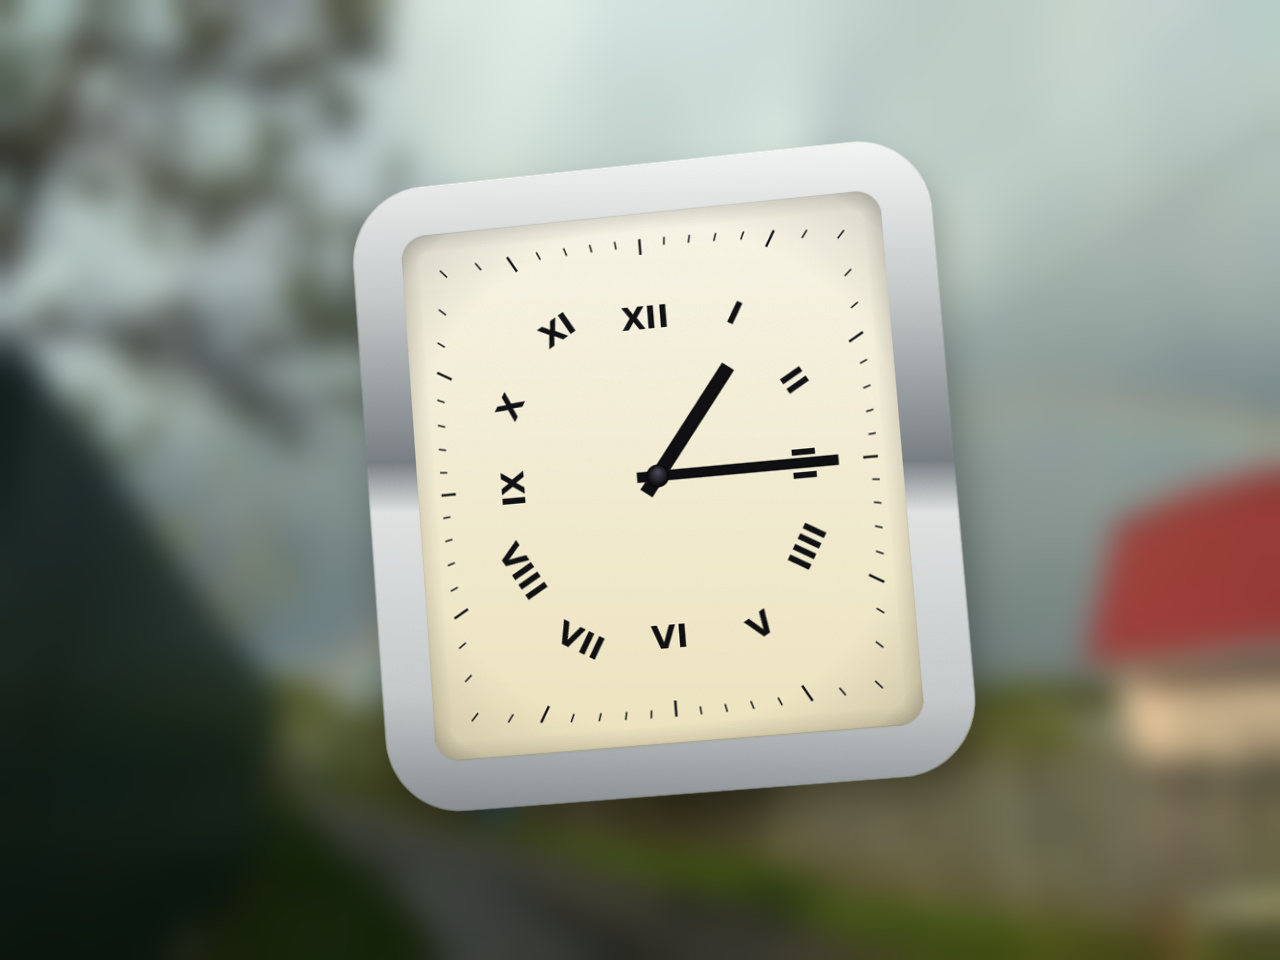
1:15
